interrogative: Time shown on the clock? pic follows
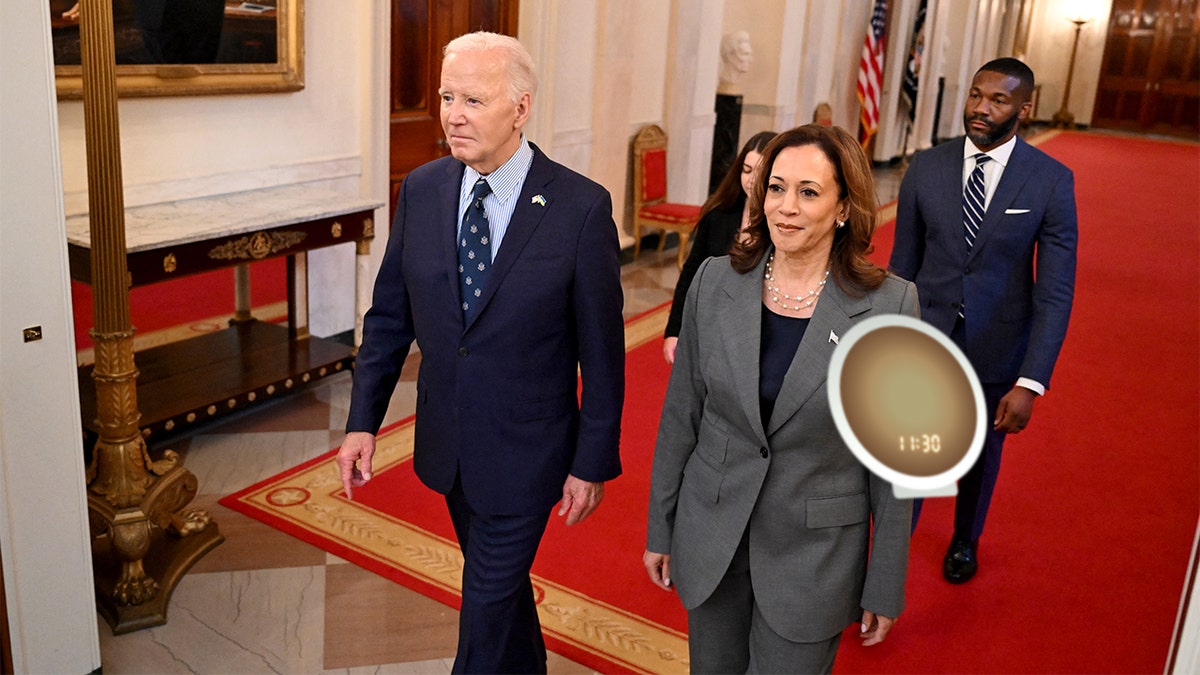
11:30
